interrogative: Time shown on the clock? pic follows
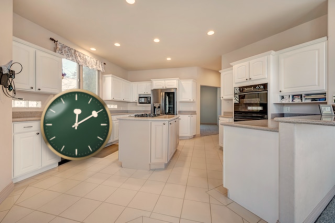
12:10
